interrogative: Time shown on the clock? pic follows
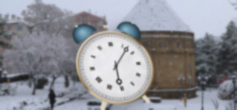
6:07
